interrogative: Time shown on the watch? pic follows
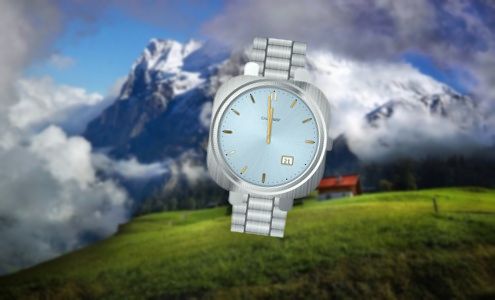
11:59
